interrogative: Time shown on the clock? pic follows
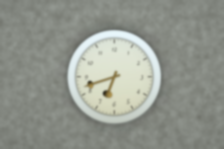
6:42
